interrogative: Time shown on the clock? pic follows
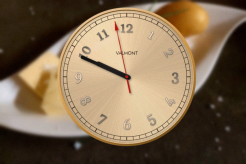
9:48:58
